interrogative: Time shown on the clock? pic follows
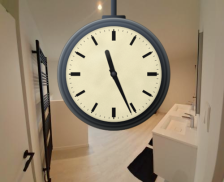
11:26
